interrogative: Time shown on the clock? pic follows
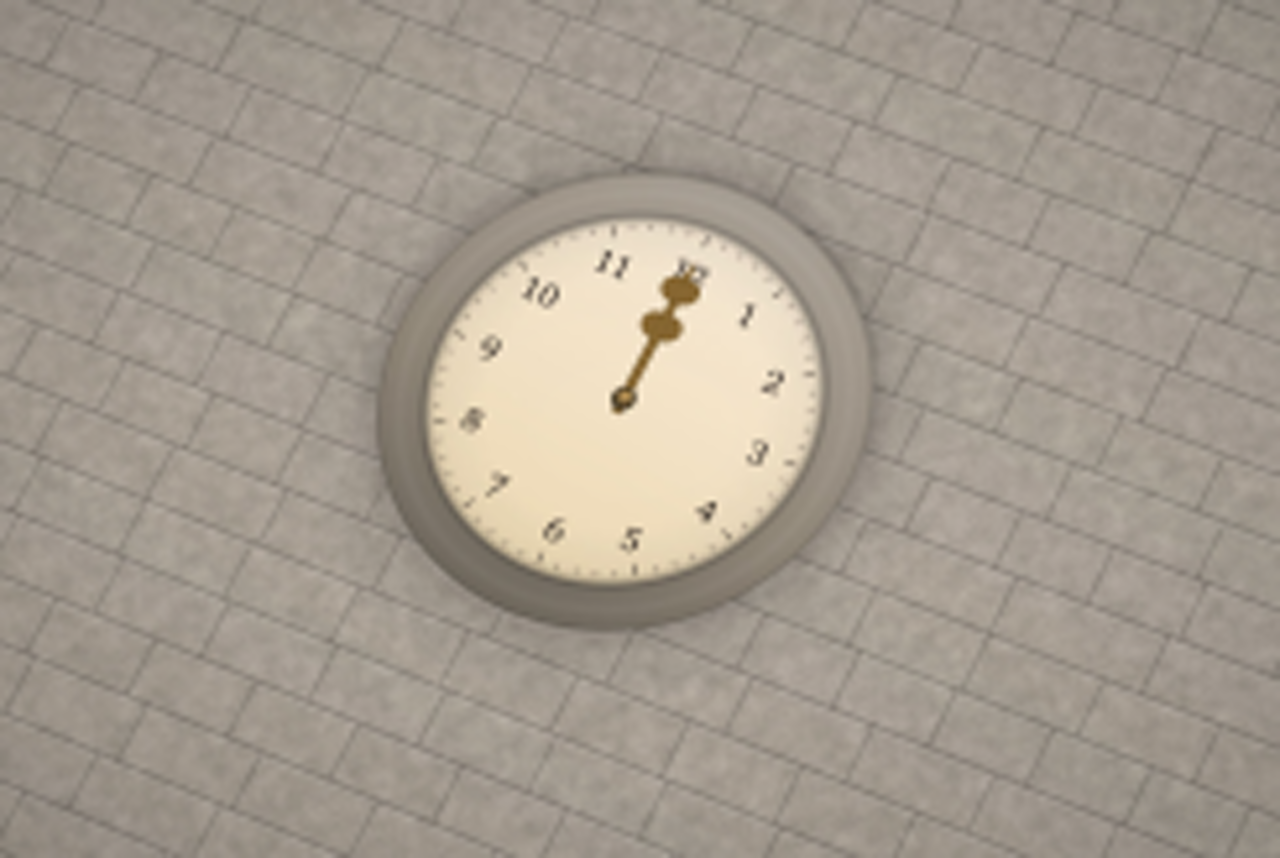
12:00
